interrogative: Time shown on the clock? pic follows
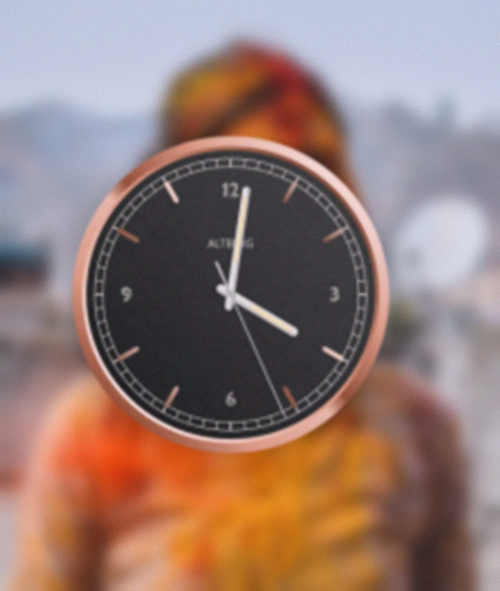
4:01:26
